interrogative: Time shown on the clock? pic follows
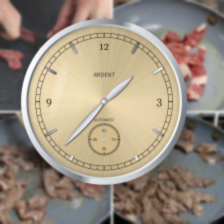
1:37
